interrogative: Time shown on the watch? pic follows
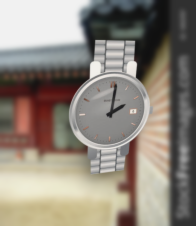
2:01
